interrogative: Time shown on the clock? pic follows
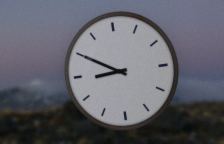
8:50
